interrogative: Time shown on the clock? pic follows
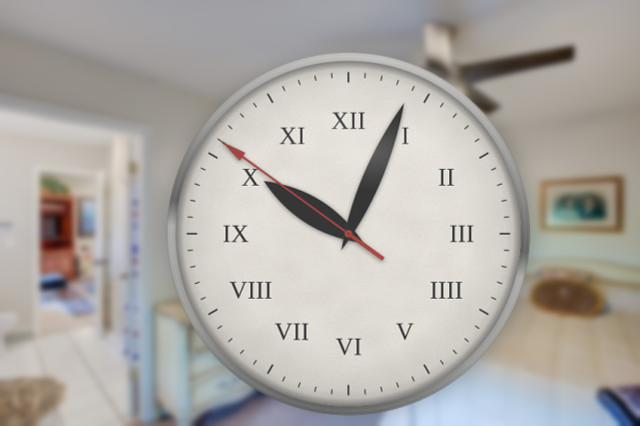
10:03:51
